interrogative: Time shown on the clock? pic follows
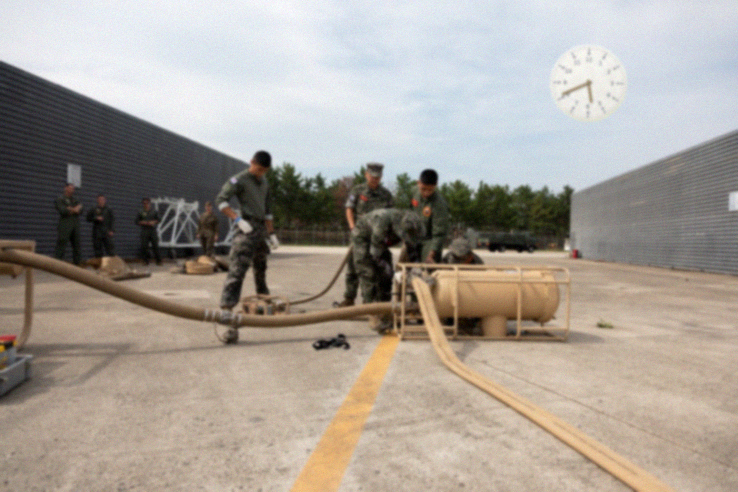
5:41
